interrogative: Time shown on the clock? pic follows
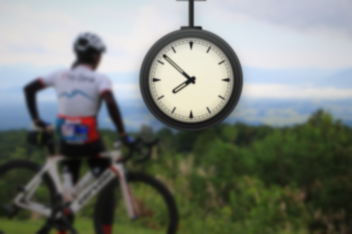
7:52
